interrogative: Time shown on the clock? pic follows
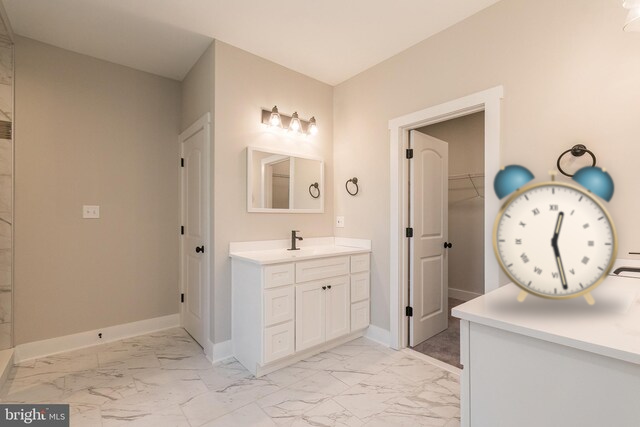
12:28
